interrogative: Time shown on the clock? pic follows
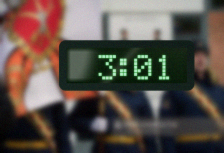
3:01
